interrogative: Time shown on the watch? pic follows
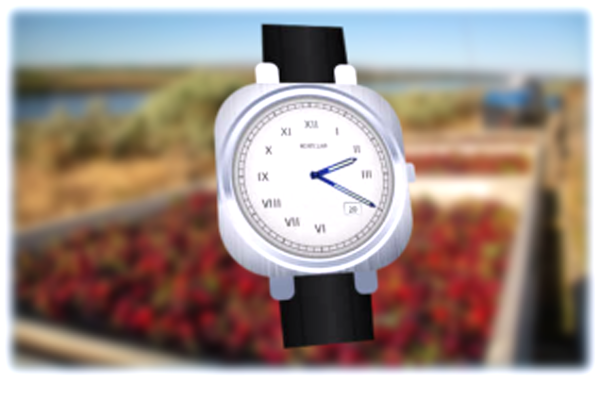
2:20
